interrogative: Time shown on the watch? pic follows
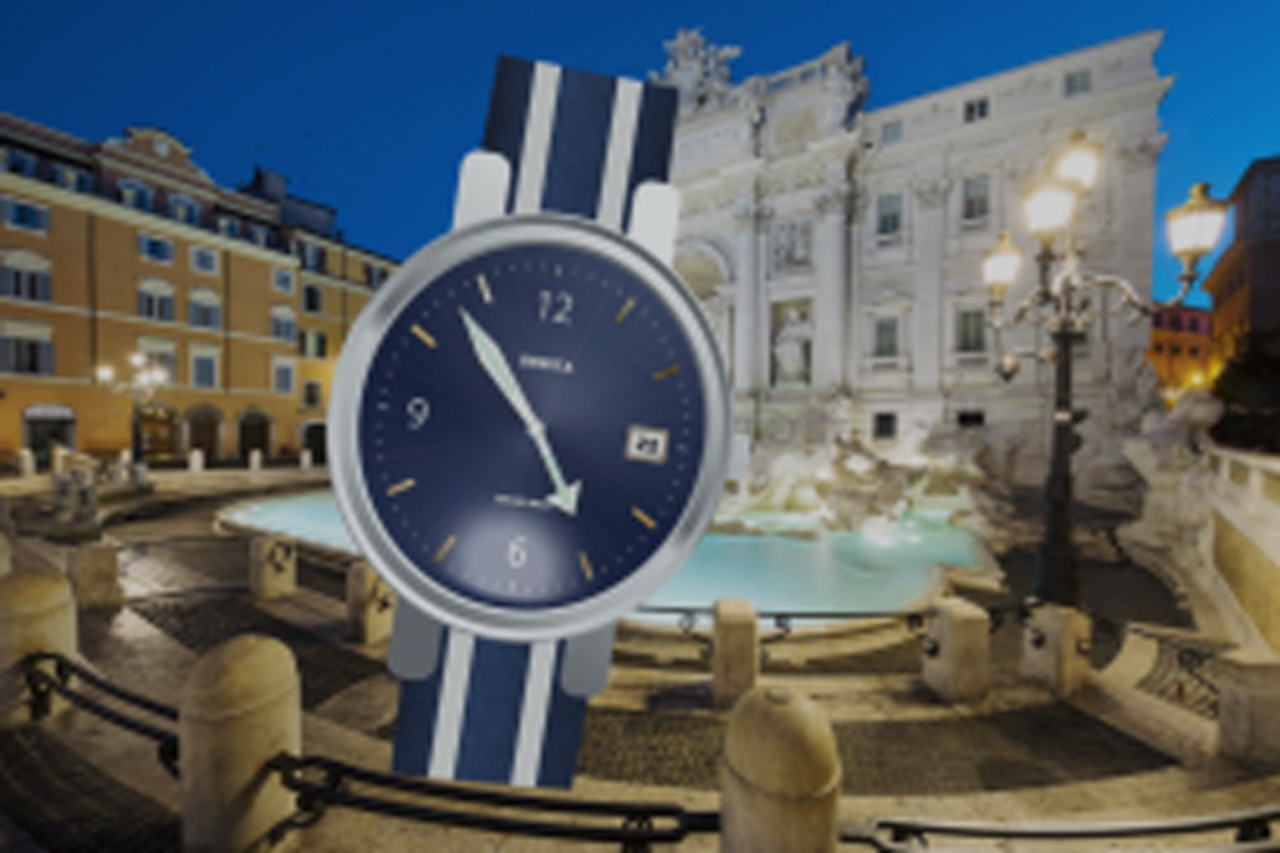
4:53
